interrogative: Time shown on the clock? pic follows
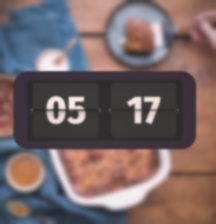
5:17
